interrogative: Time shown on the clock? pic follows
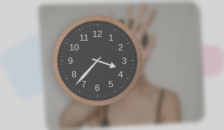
3:37
